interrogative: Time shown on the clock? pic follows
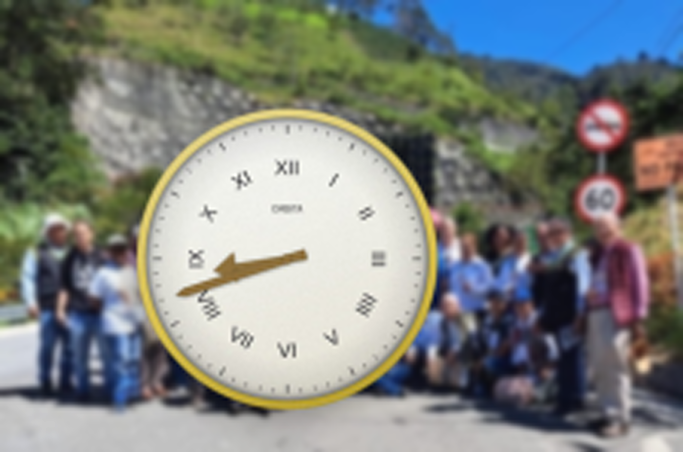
8:42
